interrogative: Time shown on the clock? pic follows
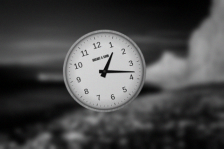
1:18
